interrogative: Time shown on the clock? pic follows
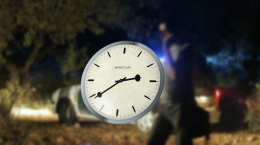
2:39
